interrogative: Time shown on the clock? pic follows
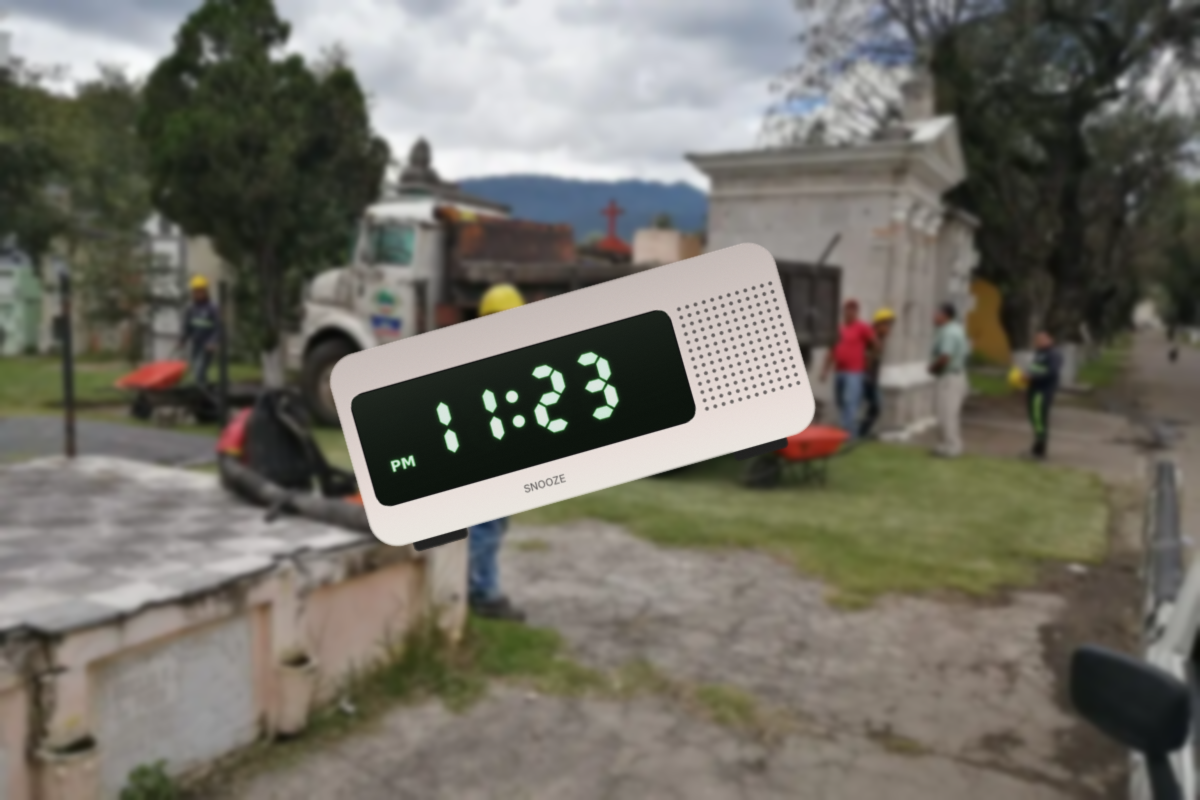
11:23
